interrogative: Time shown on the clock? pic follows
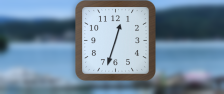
12:33
